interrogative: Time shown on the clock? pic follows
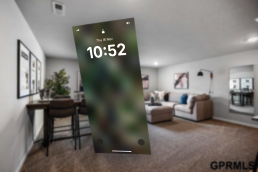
10:52
